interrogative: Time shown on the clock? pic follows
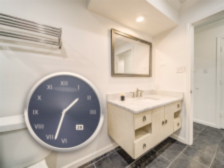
1:33
